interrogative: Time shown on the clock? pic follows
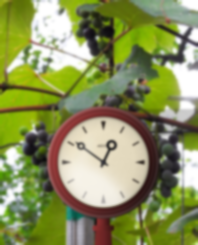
12:51
